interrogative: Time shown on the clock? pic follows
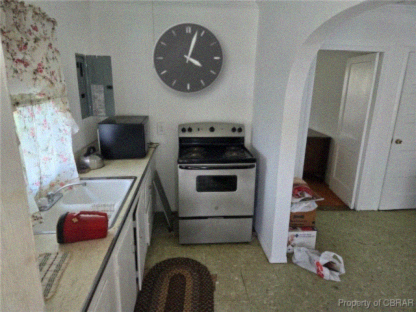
4:03
